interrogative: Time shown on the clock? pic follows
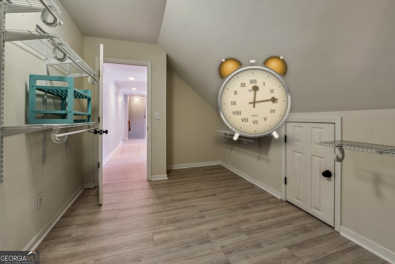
12:14
